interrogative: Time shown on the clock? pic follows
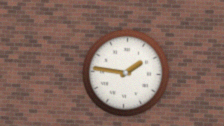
1:46
